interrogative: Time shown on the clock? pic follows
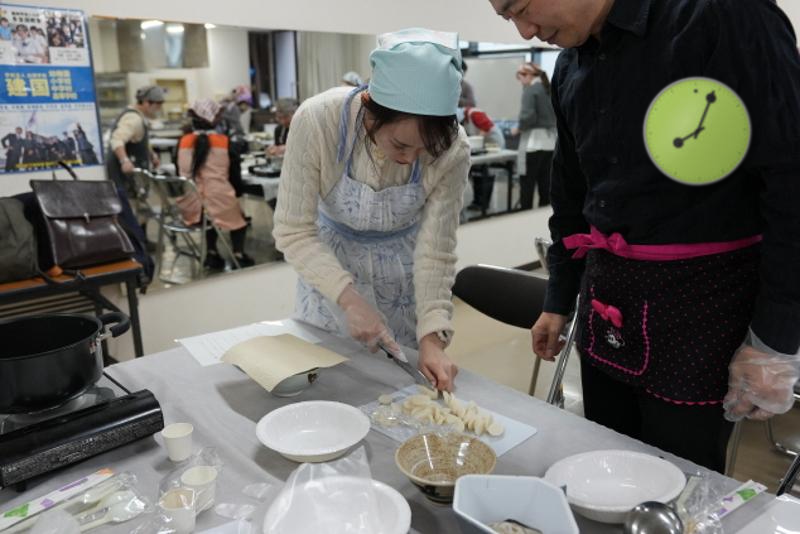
8:04
